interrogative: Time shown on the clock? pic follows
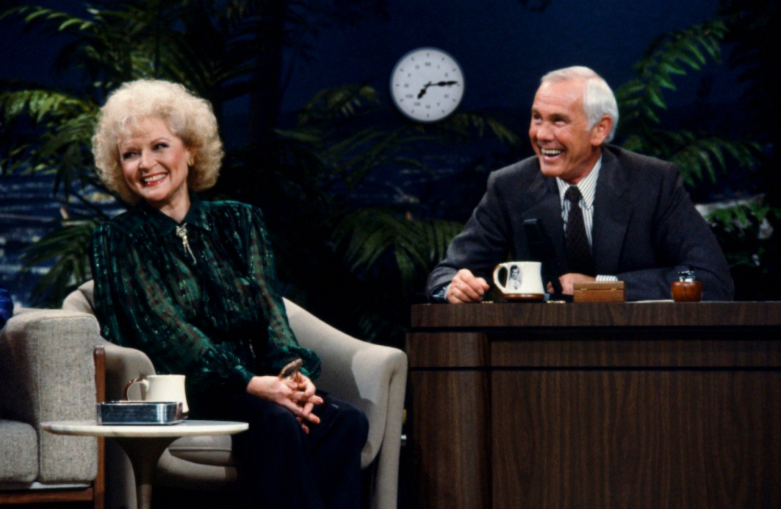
7:14
